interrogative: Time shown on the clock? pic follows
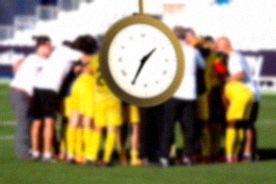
1:35
